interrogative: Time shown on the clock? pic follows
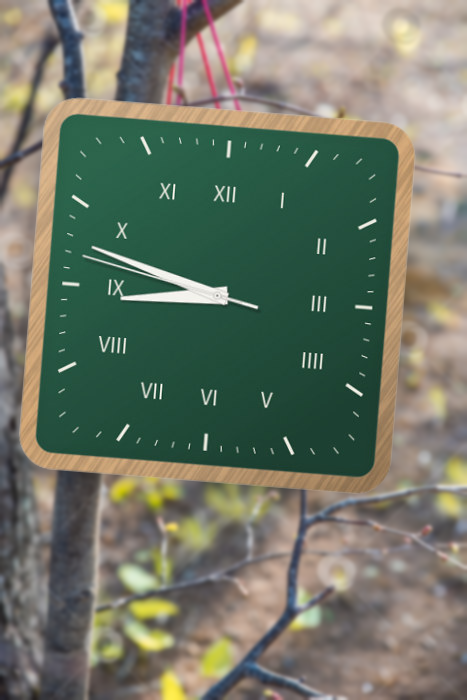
8:47:47
